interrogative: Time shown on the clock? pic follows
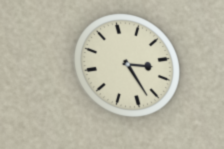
3:27
